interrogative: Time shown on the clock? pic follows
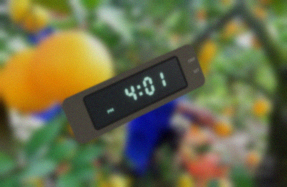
4:01
